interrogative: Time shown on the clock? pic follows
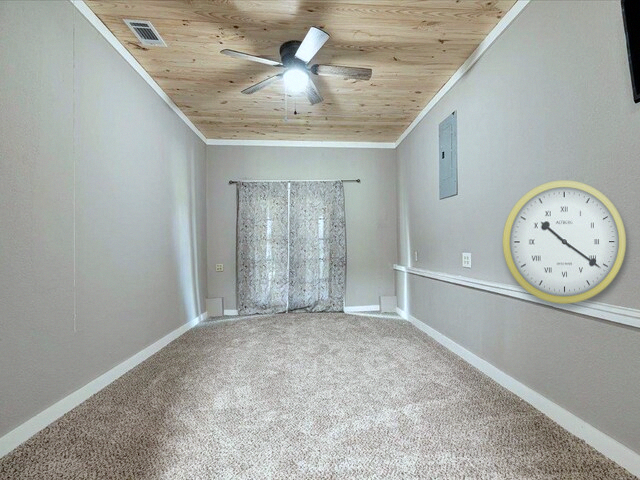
10:21
